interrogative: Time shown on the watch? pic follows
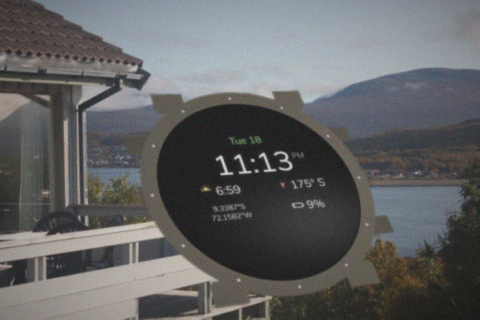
11:13
